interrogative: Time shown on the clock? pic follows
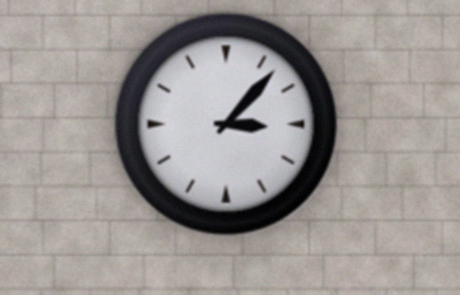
3:07
